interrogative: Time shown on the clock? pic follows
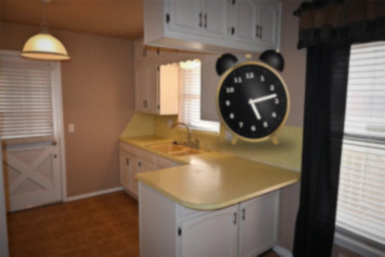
5:13
